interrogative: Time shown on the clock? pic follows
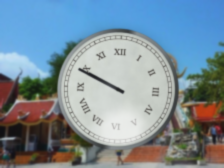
9:49
